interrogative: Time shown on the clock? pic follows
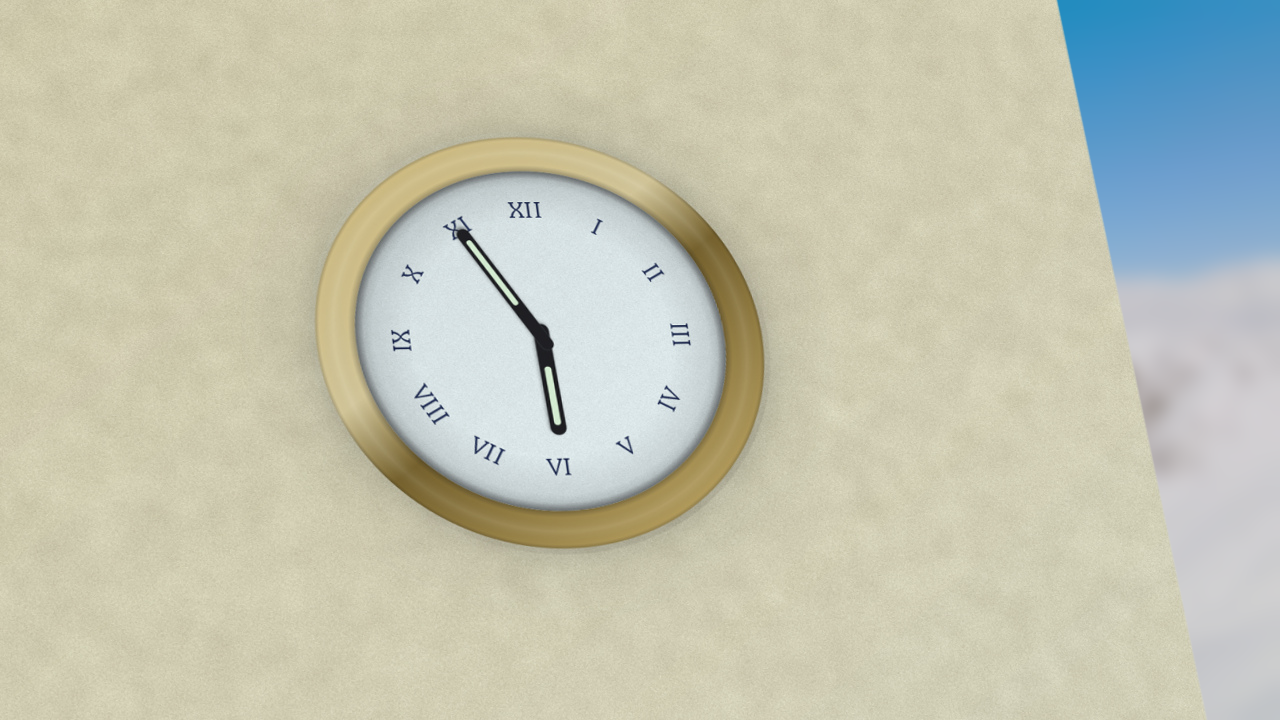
5:55
